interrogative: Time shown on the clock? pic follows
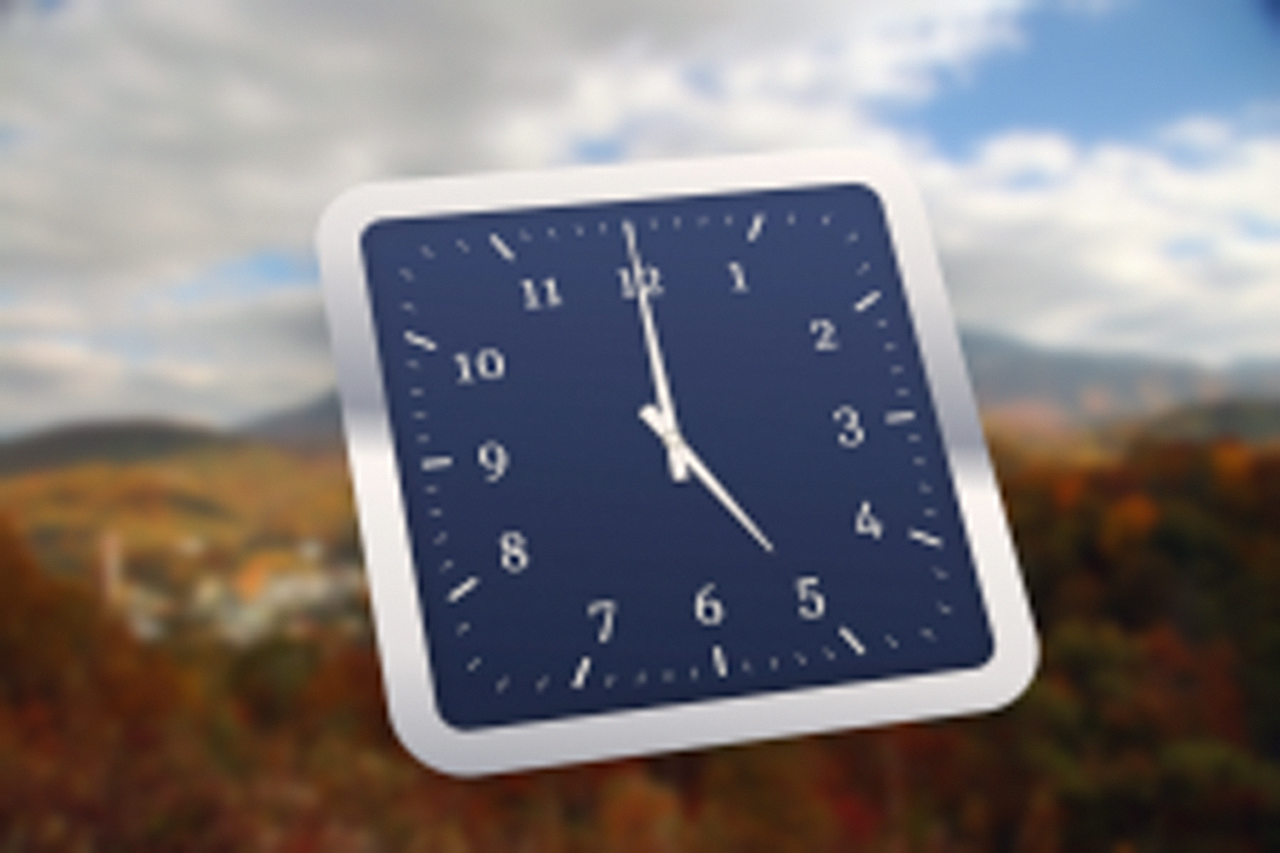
5:00
